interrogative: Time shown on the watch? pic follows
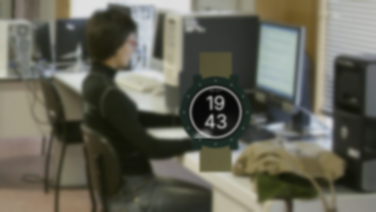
19:43
